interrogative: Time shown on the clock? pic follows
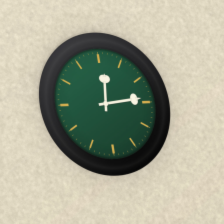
12:14
